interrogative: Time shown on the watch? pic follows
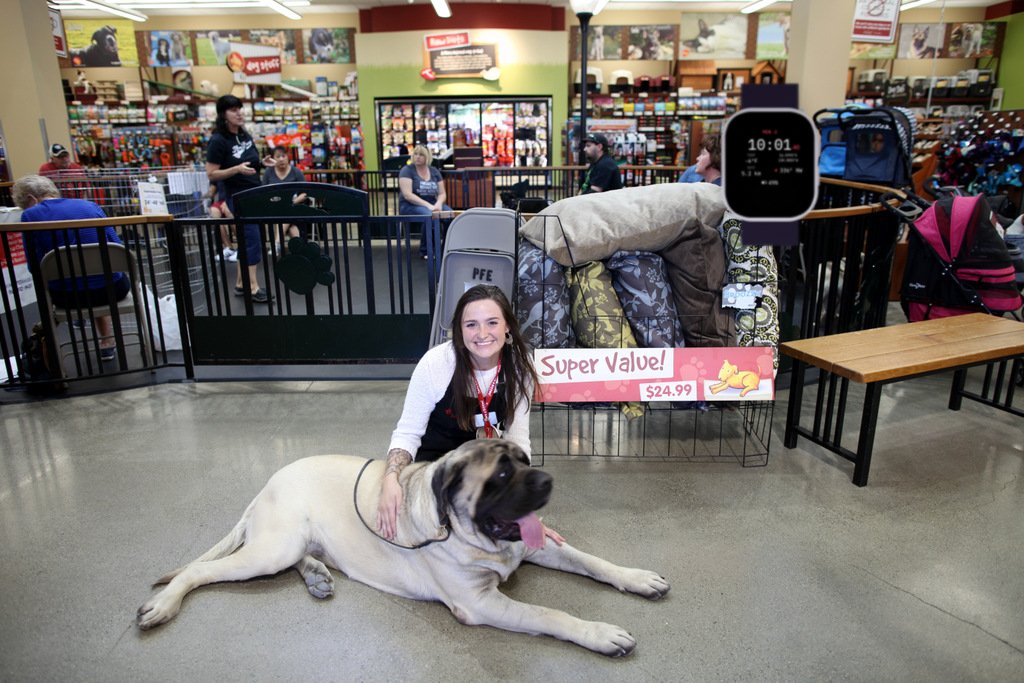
10:01
